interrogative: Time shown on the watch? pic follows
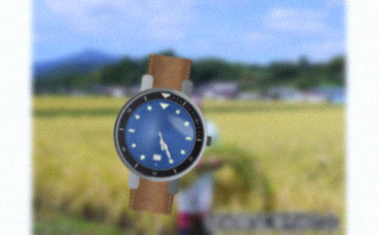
5:25
